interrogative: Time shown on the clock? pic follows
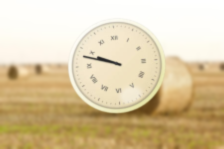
9:48
